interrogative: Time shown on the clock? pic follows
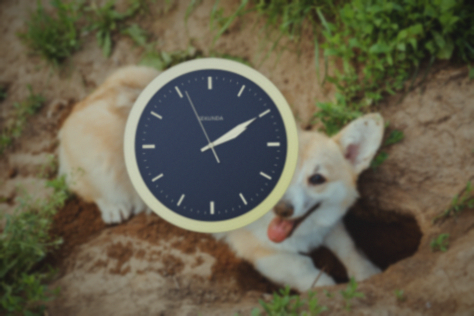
2:09:56
